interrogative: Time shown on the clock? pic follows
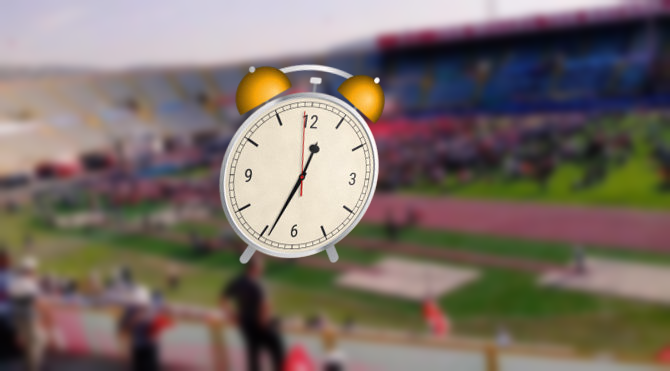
12:33:59
